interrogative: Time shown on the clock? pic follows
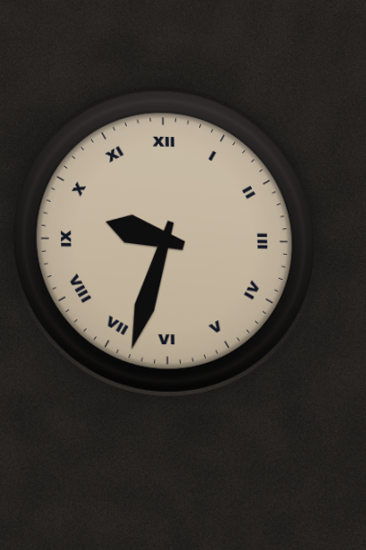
9:33
